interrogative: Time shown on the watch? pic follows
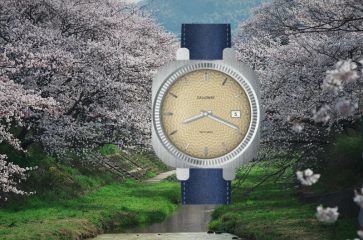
8:19
